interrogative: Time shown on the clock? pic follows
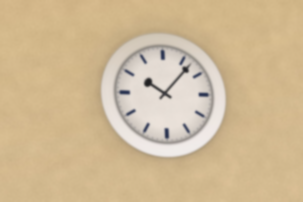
10:07
